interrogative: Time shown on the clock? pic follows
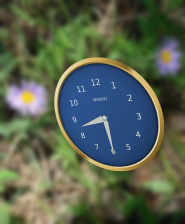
8:30
